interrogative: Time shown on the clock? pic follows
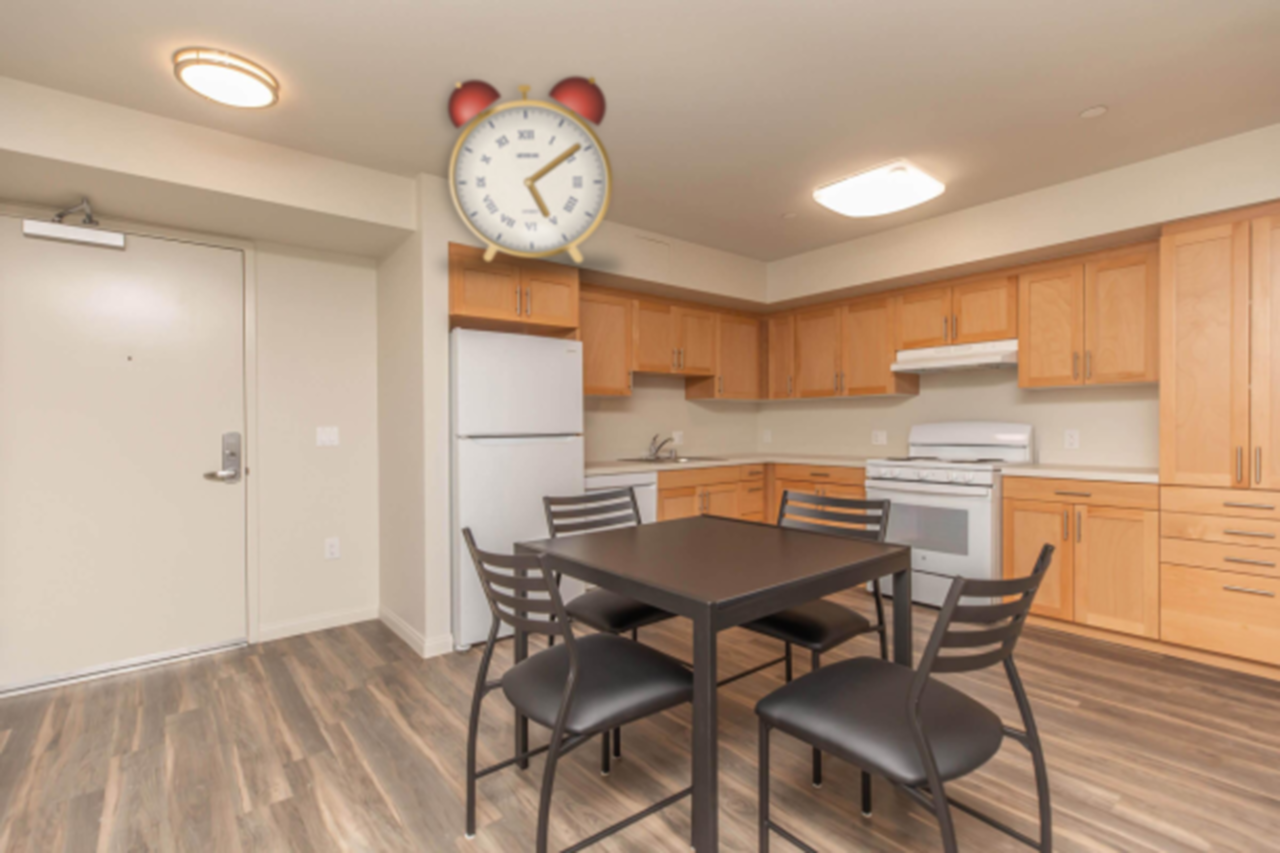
5:09
